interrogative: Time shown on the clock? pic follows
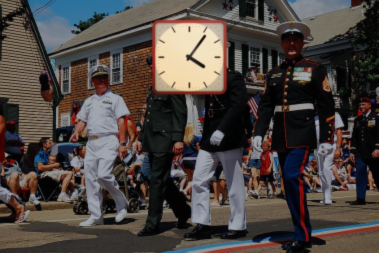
4:06
